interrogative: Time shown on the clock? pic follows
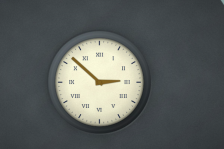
2:52
